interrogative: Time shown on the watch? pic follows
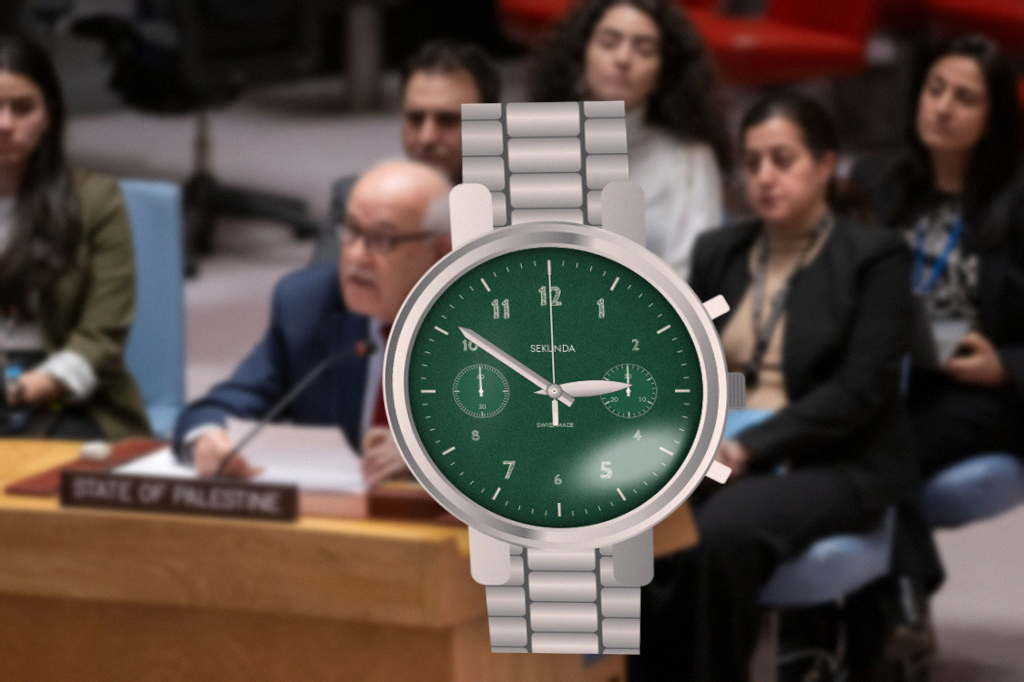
2:51
